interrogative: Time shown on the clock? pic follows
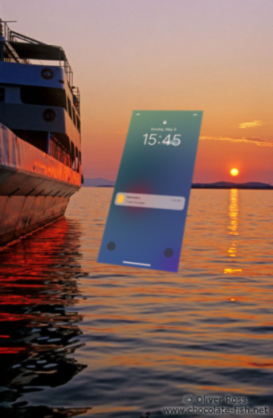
15:45
